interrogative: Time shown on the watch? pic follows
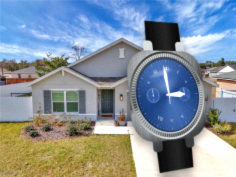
2:59
